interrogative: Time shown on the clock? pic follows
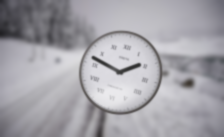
1:47
